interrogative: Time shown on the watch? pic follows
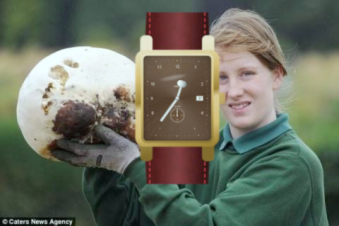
12:36
